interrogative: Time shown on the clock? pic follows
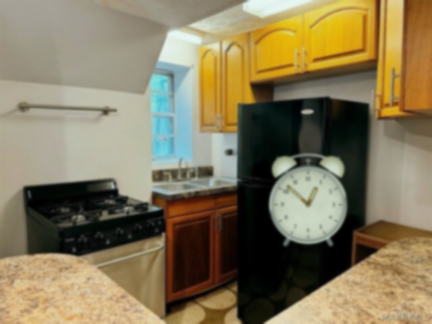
12:52
